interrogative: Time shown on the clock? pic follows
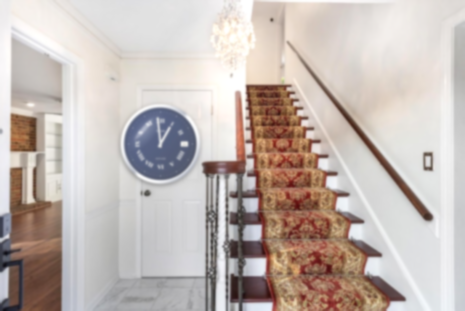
12:59
